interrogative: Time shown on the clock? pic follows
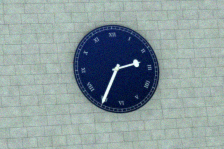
2:35
